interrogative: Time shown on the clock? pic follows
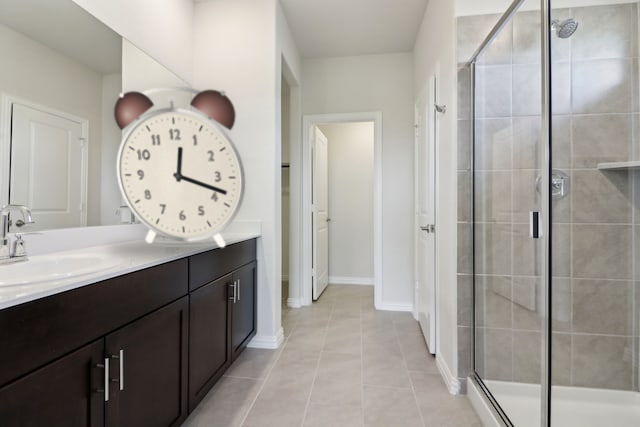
12:18
